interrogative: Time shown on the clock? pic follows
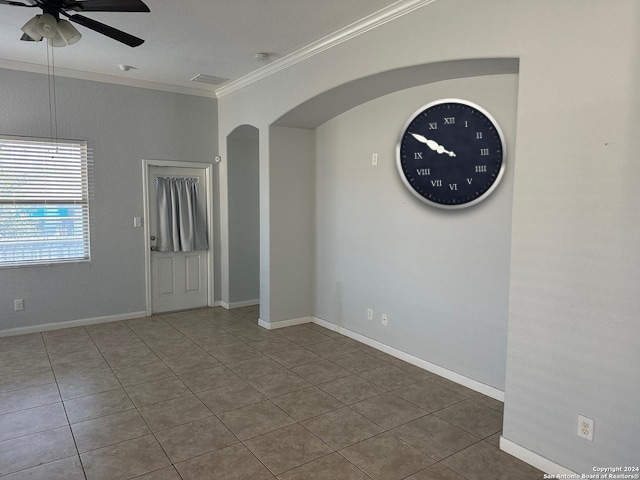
9:50
